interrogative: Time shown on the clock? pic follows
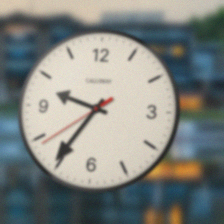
9:35:39
